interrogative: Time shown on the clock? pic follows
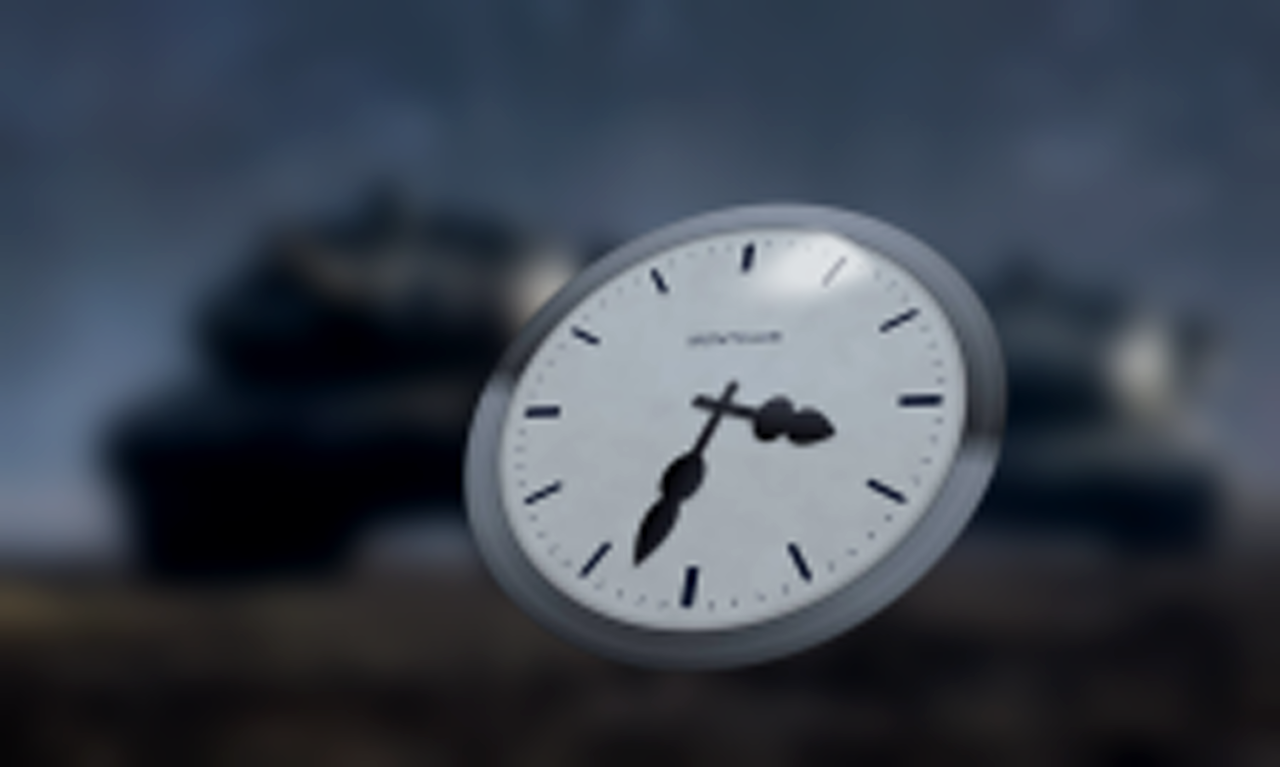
3:33
